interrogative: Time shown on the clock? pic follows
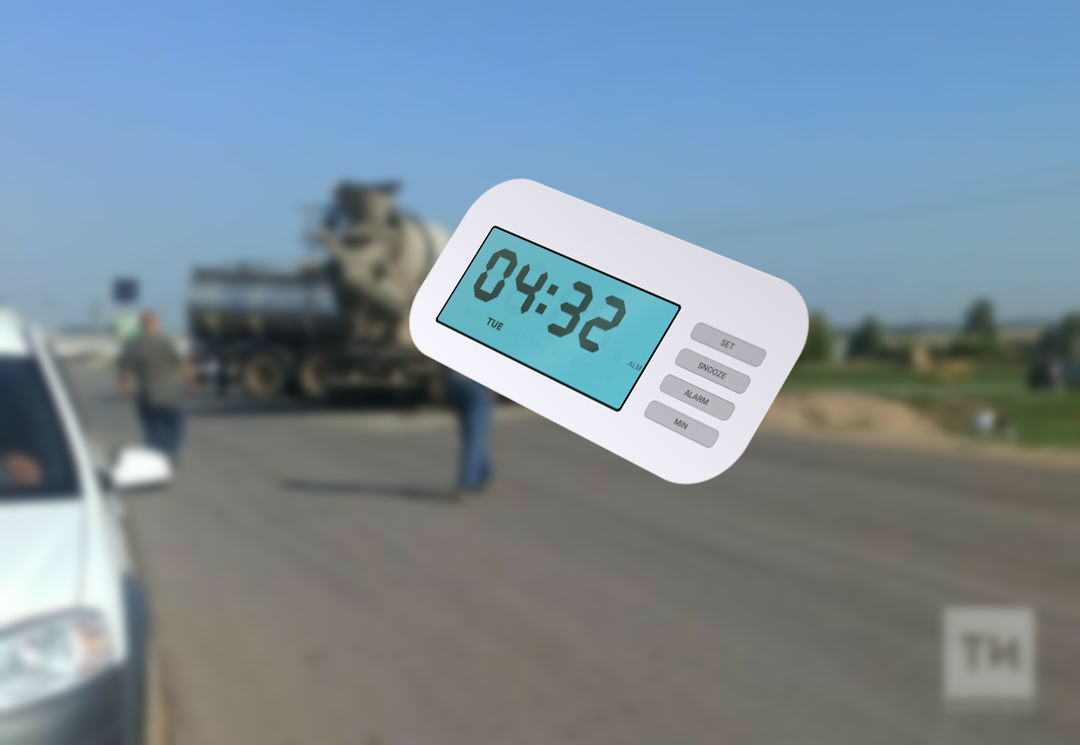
4:32
